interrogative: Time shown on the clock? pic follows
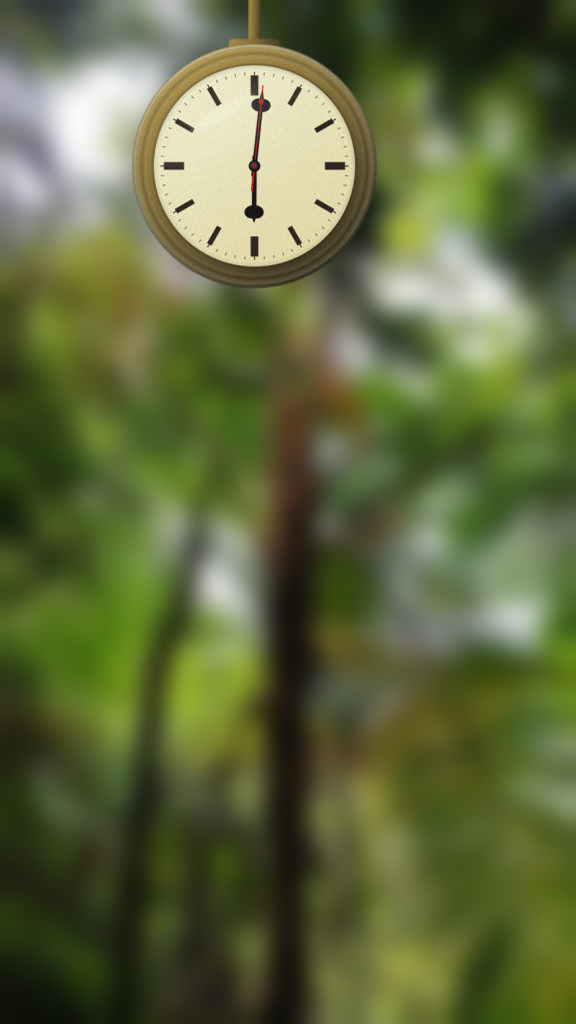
6:01:01
